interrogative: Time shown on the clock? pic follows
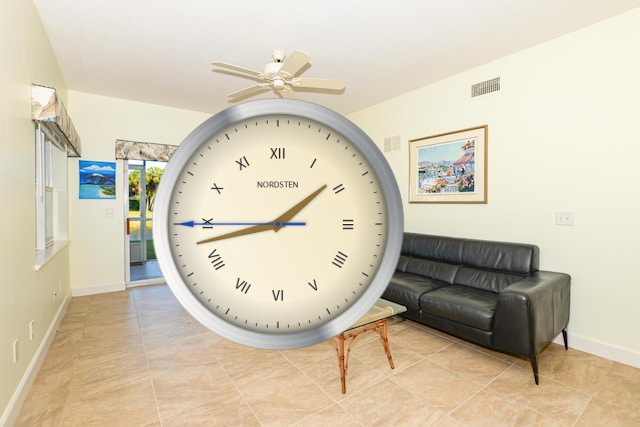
1:42:45
